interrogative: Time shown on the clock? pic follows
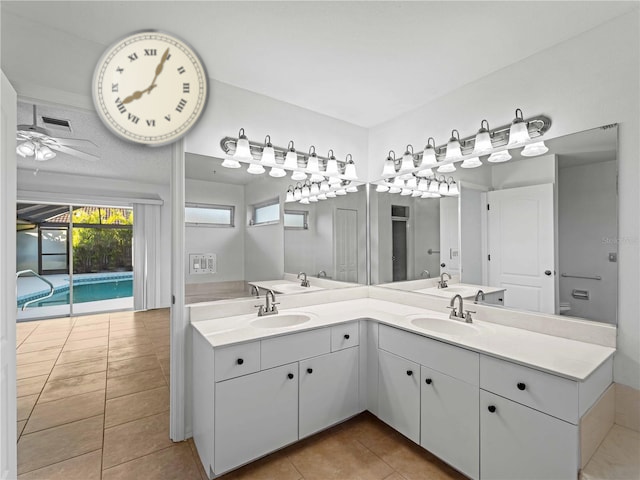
8:04
